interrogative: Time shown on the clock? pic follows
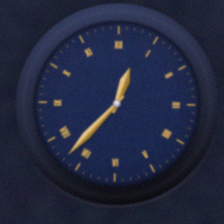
12:37
